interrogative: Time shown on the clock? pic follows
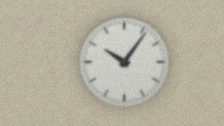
10:06
